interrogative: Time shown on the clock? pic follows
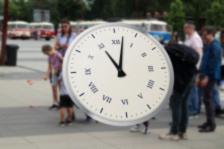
11:02
